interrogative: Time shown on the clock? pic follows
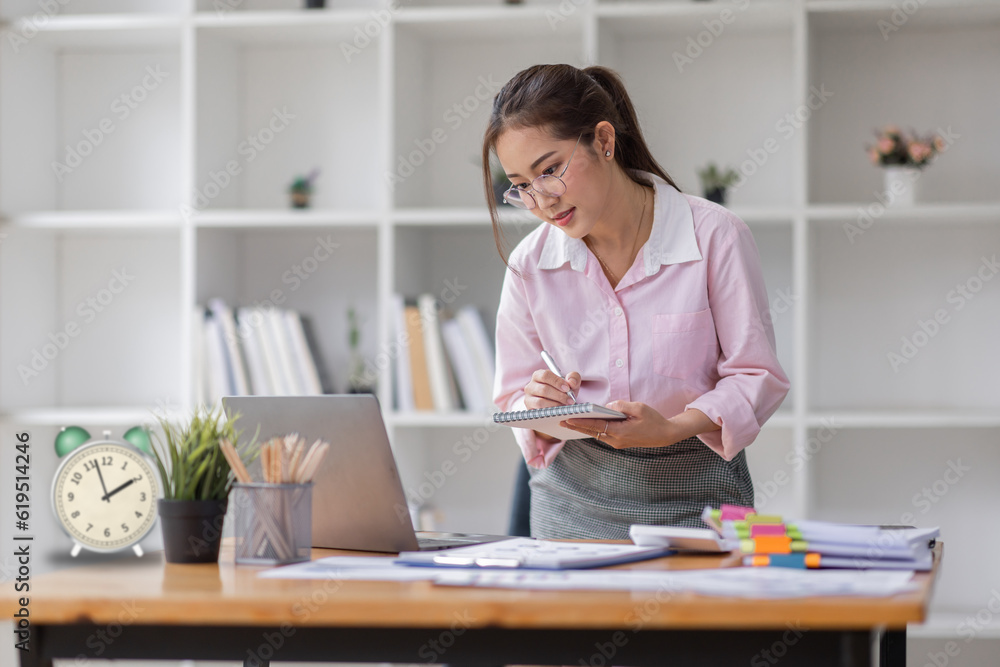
1:57
